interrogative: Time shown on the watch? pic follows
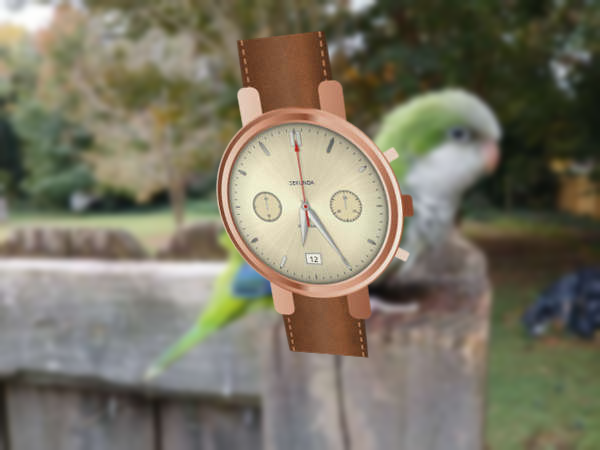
6:25
